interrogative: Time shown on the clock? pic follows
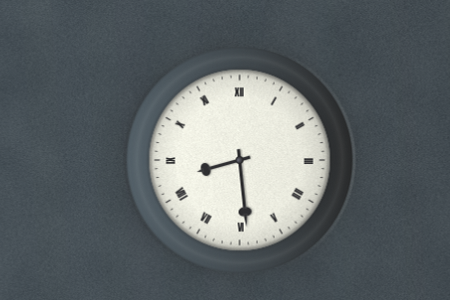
8:29
